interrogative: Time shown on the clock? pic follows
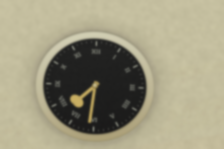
7:31
